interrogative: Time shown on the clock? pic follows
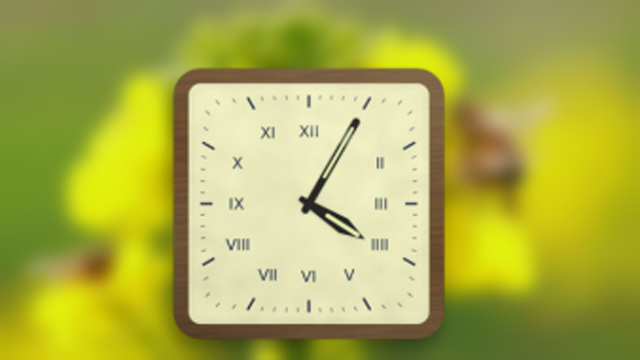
4:05
